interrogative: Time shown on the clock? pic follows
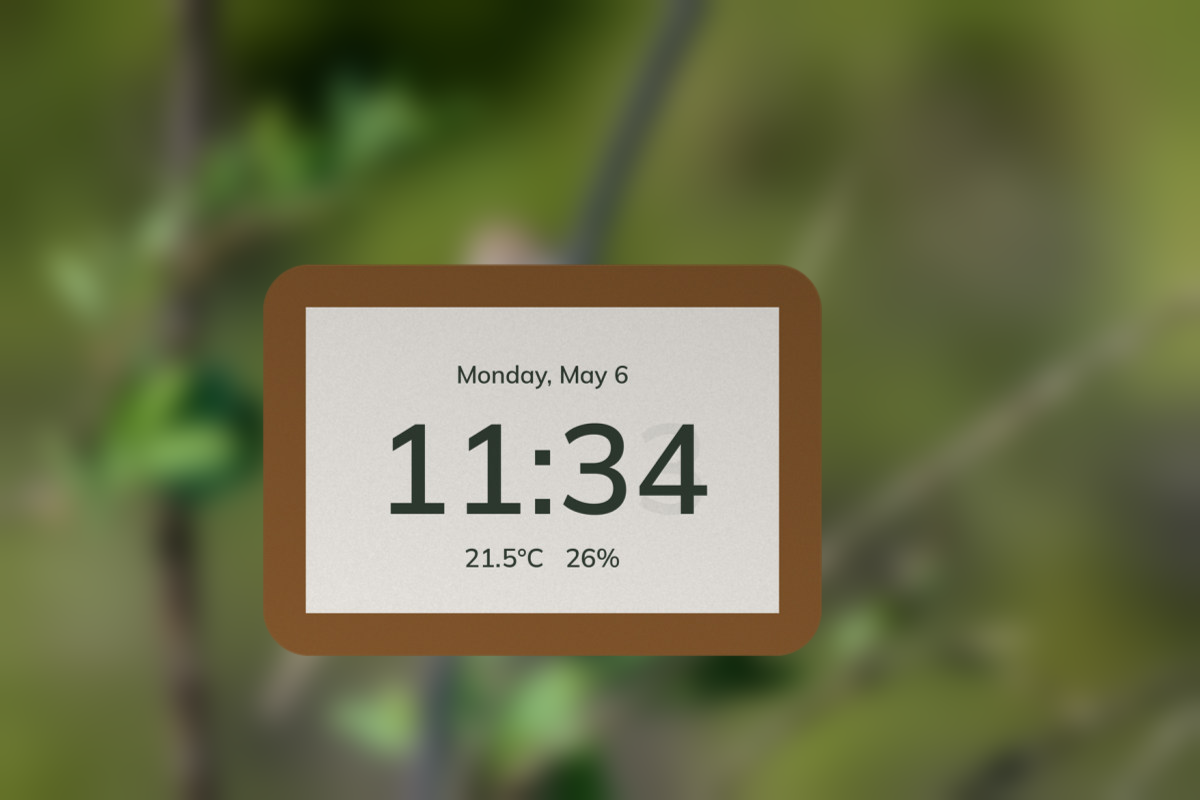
11:34
